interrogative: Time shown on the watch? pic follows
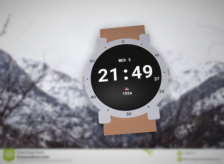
21:49
